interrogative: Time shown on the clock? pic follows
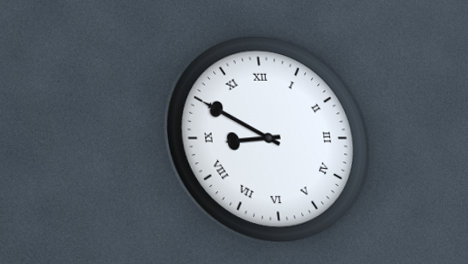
8:50
